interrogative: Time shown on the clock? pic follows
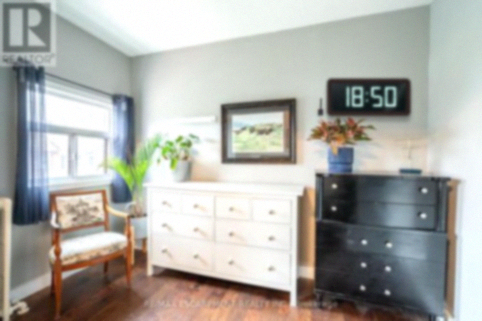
18:50
